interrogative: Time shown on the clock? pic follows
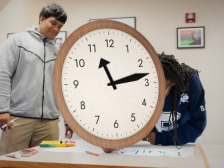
11:13
